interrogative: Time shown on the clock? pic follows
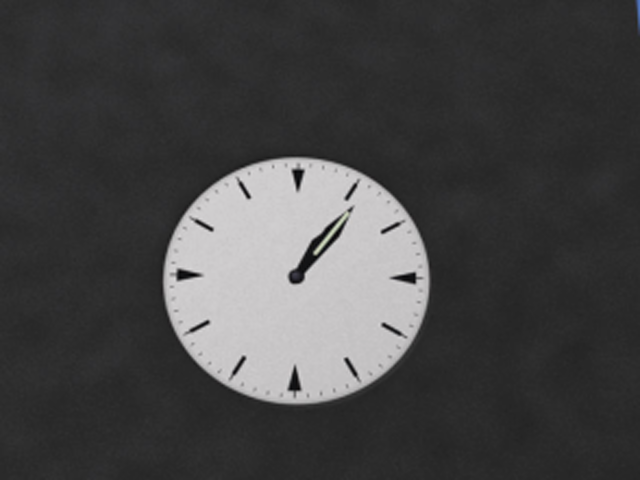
1:06
